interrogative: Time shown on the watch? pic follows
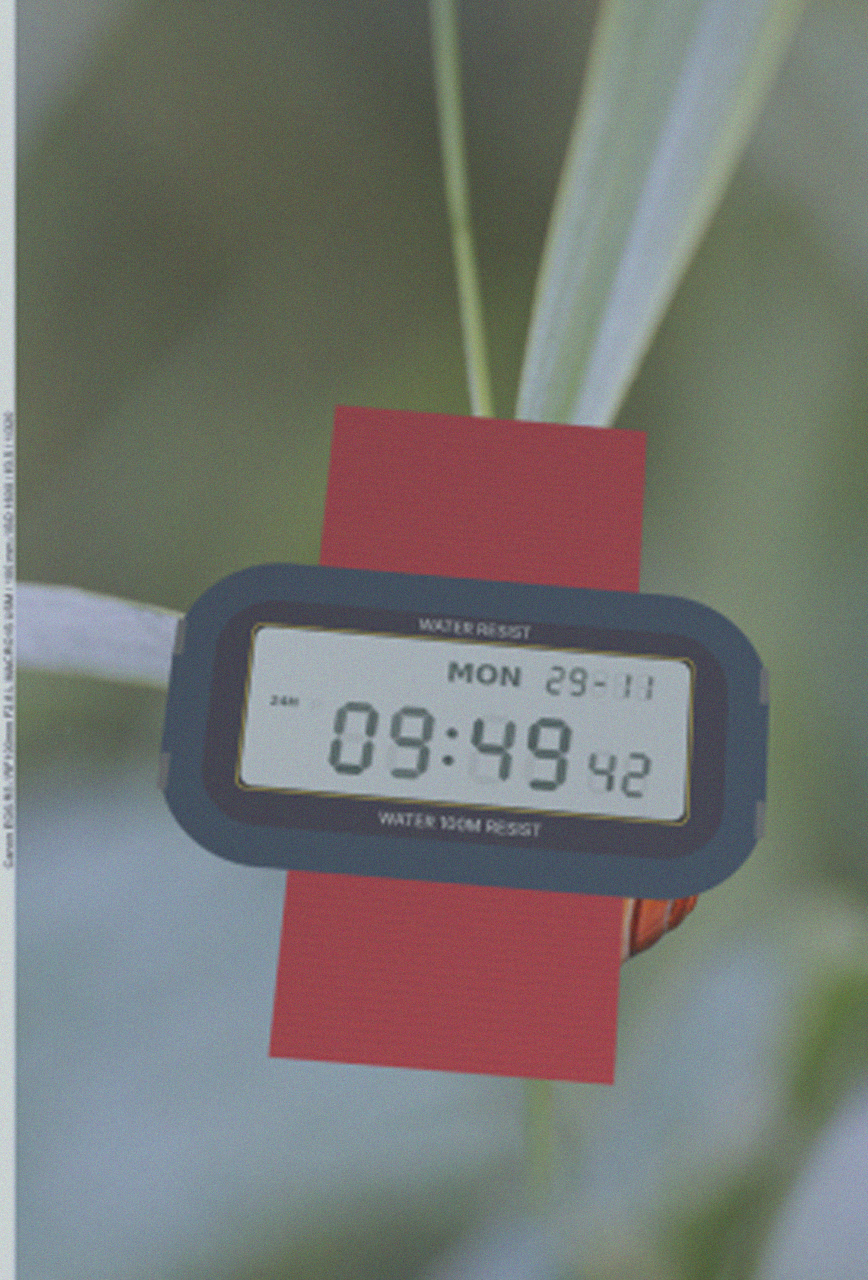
9:49:42
